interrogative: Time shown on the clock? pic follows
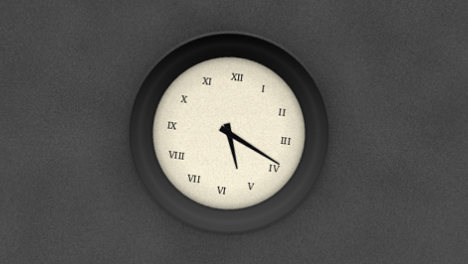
5:19
